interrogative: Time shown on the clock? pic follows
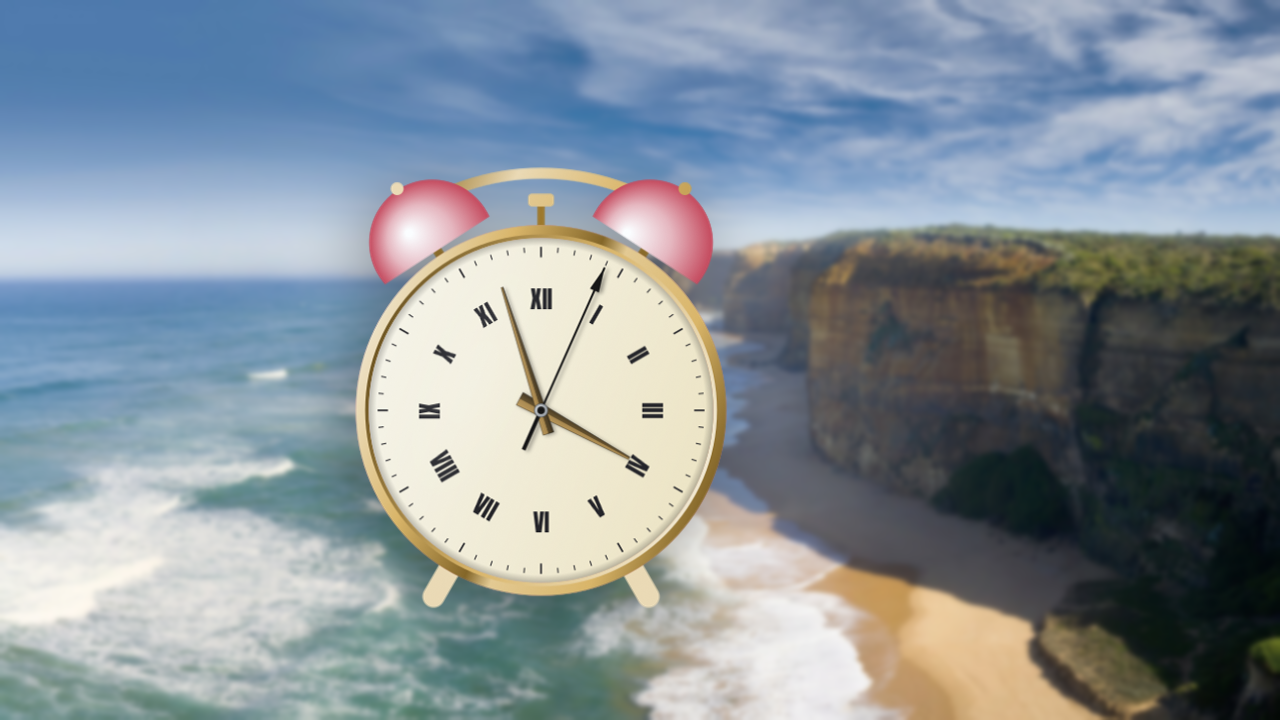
3:57:04
